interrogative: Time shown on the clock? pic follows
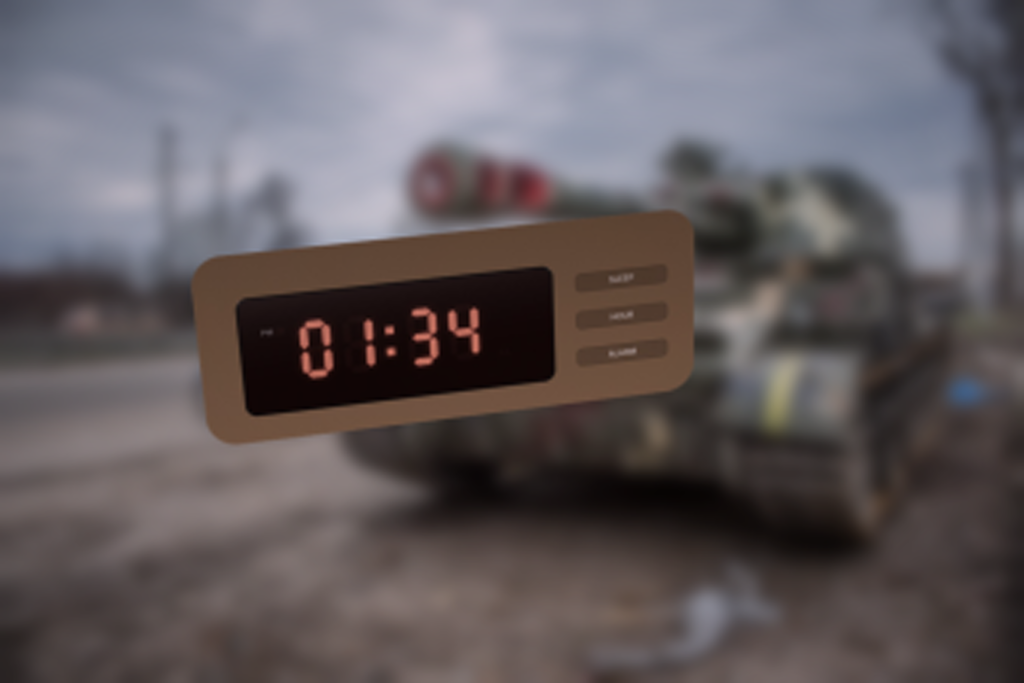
1:34
